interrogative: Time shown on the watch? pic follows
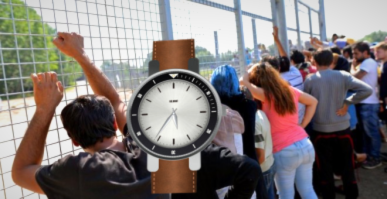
5:36
